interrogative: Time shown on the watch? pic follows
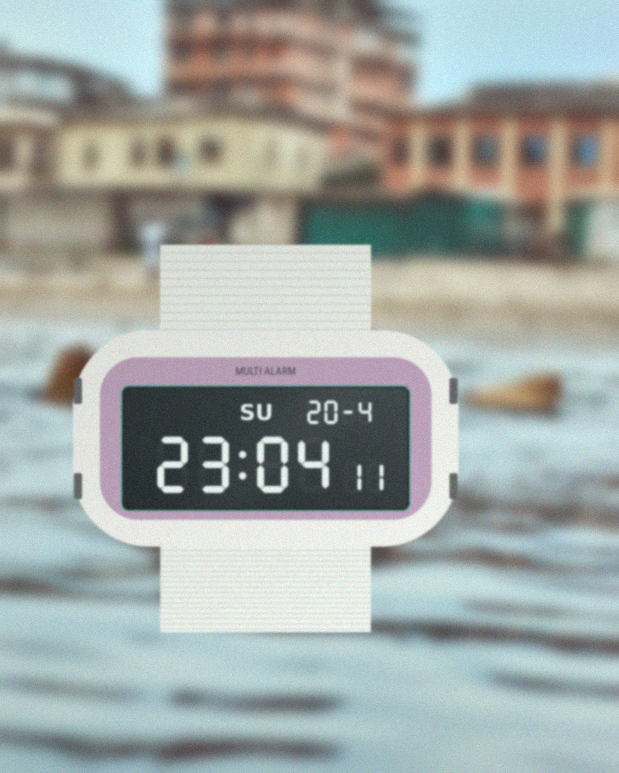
23:04:11
